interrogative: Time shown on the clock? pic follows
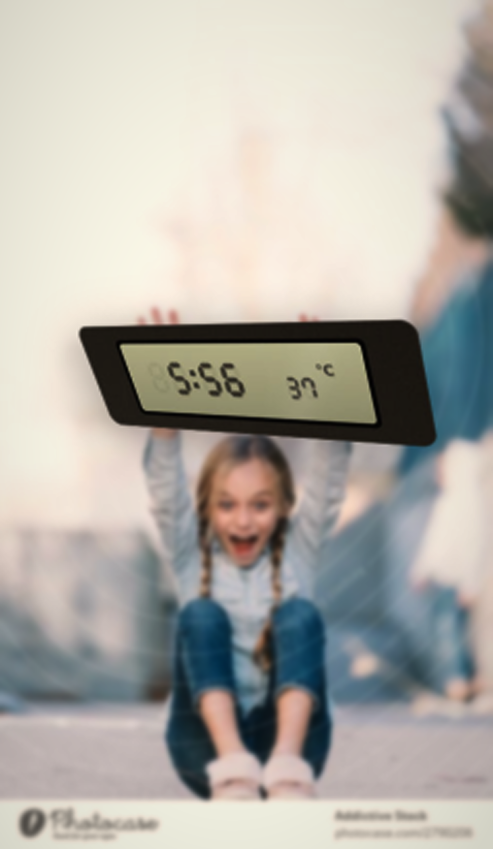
5:56
